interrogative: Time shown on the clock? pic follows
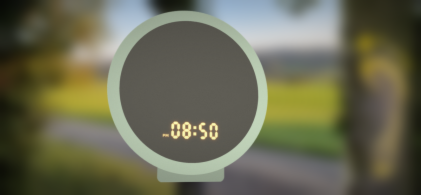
8:50
